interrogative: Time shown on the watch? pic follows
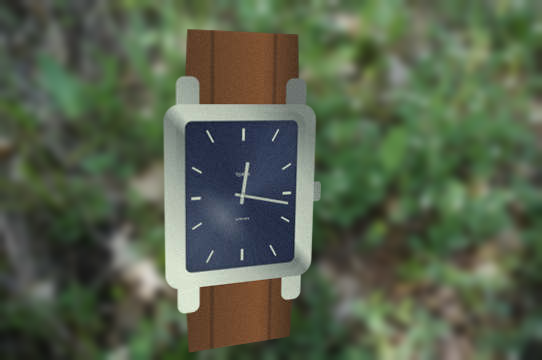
12:17
